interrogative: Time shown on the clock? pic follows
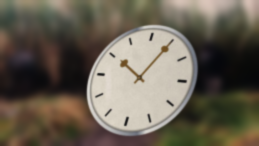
10:05
